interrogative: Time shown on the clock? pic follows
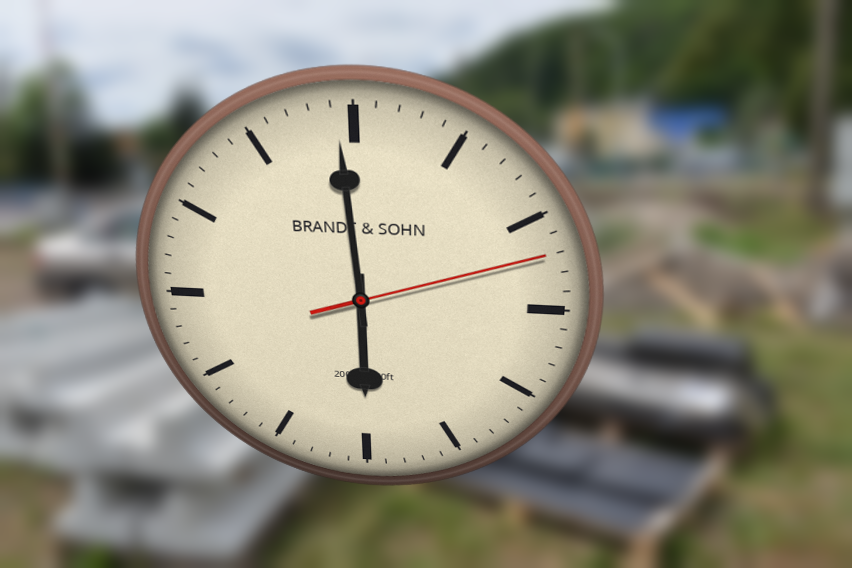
5:59:12
